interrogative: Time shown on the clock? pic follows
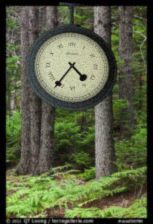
4:36
